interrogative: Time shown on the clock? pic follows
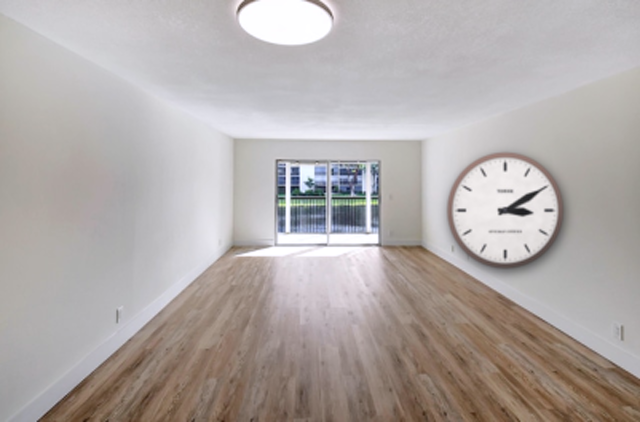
3:10
